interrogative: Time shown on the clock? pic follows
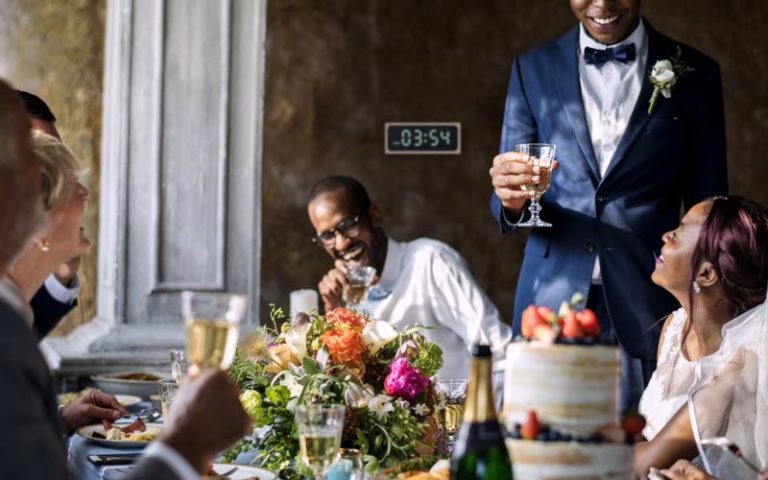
3:54
